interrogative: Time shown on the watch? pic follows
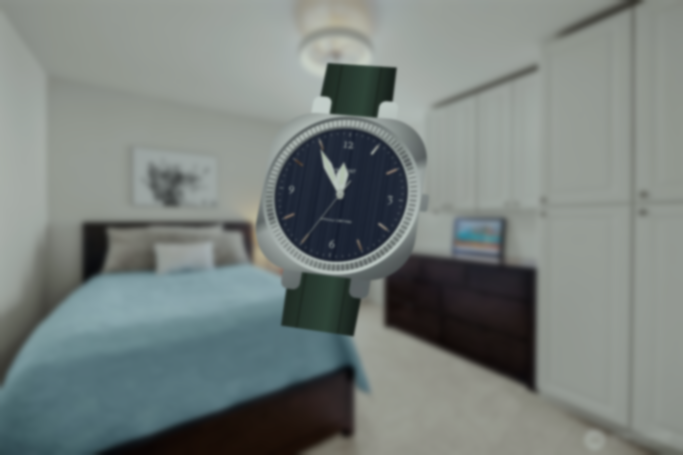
11:54:35
